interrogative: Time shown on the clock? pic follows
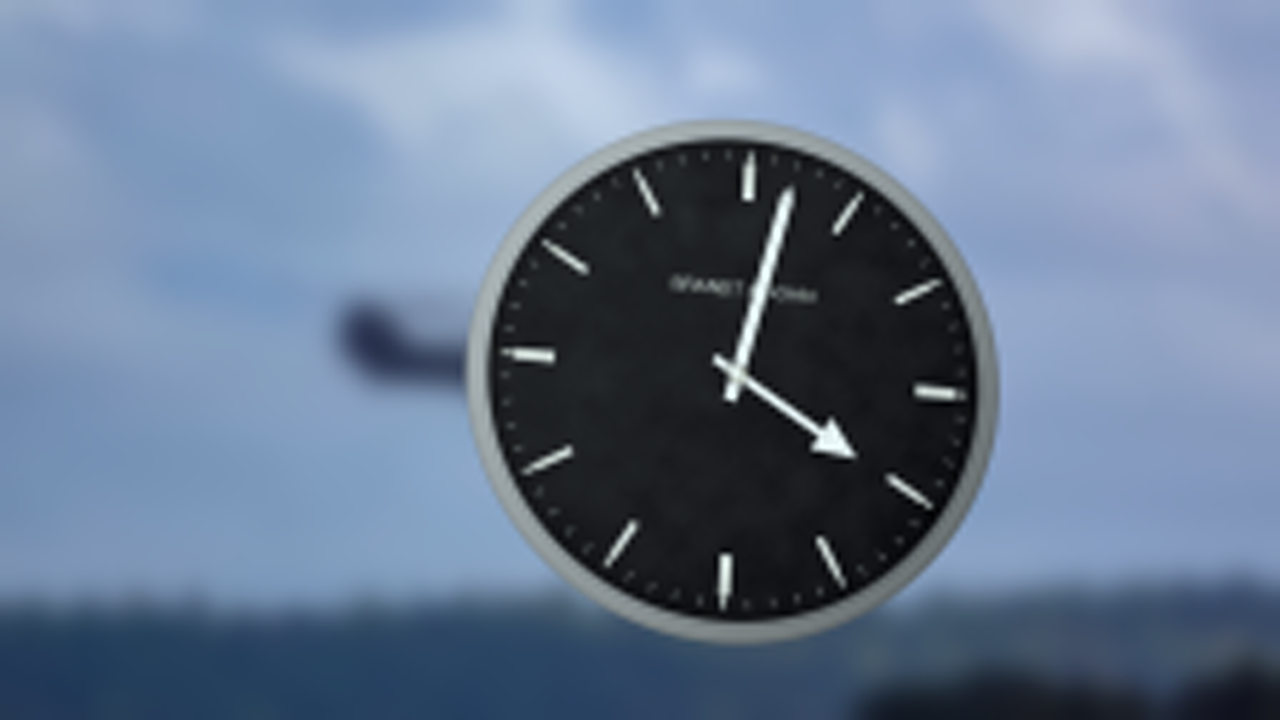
4:02
